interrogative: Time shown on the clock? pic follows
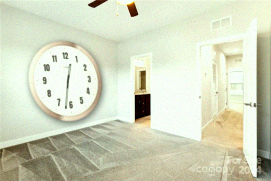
12:32
